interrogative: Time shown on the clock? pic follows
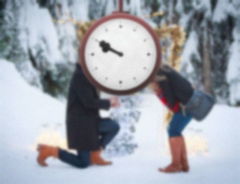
9:50
